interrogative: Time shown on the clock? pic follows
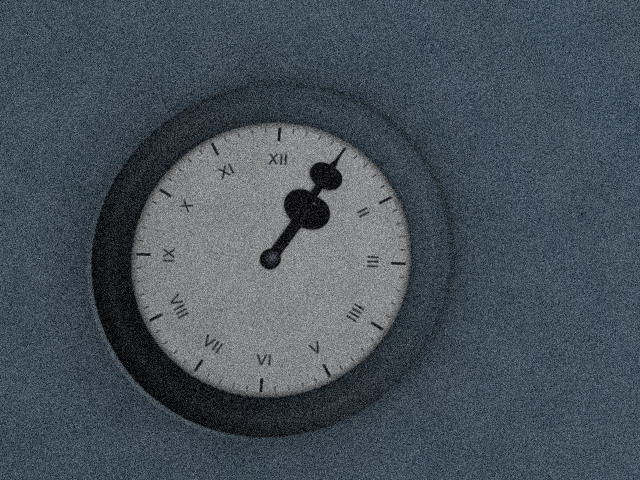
1:05
